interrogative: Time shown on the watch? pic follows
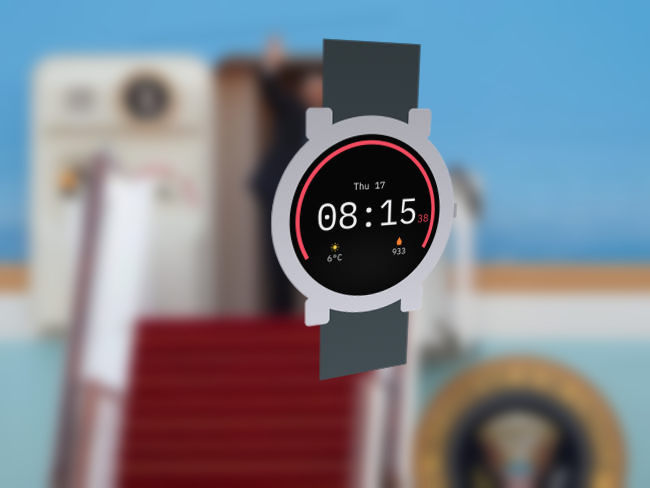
8:15:38
